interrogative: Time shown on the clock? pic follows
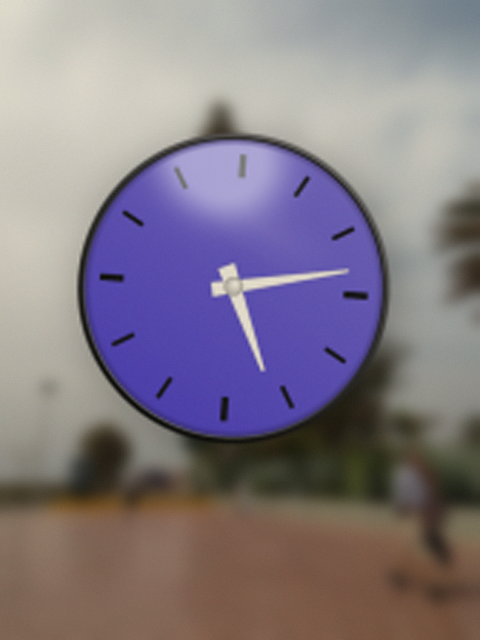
5:13
